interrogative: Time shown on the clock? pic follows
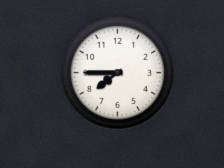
7:45
